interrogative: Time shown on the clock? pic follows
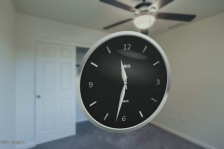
11:32
